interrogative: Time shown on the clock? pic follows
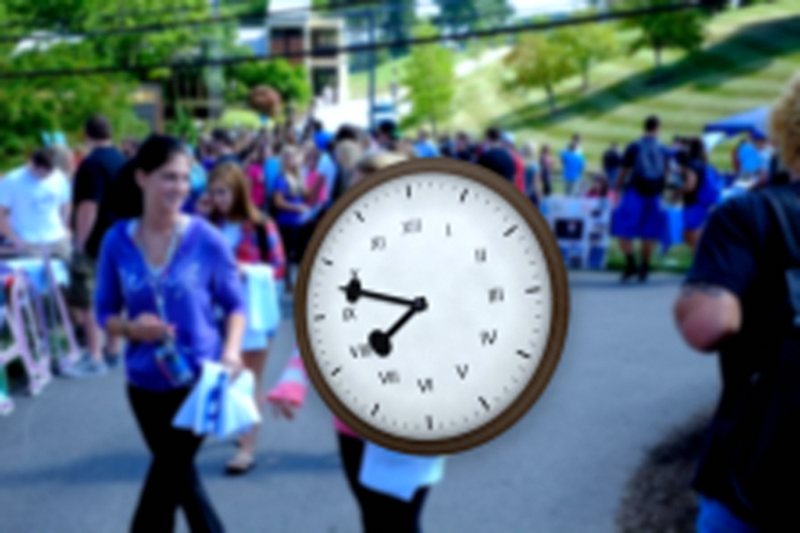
7:48
